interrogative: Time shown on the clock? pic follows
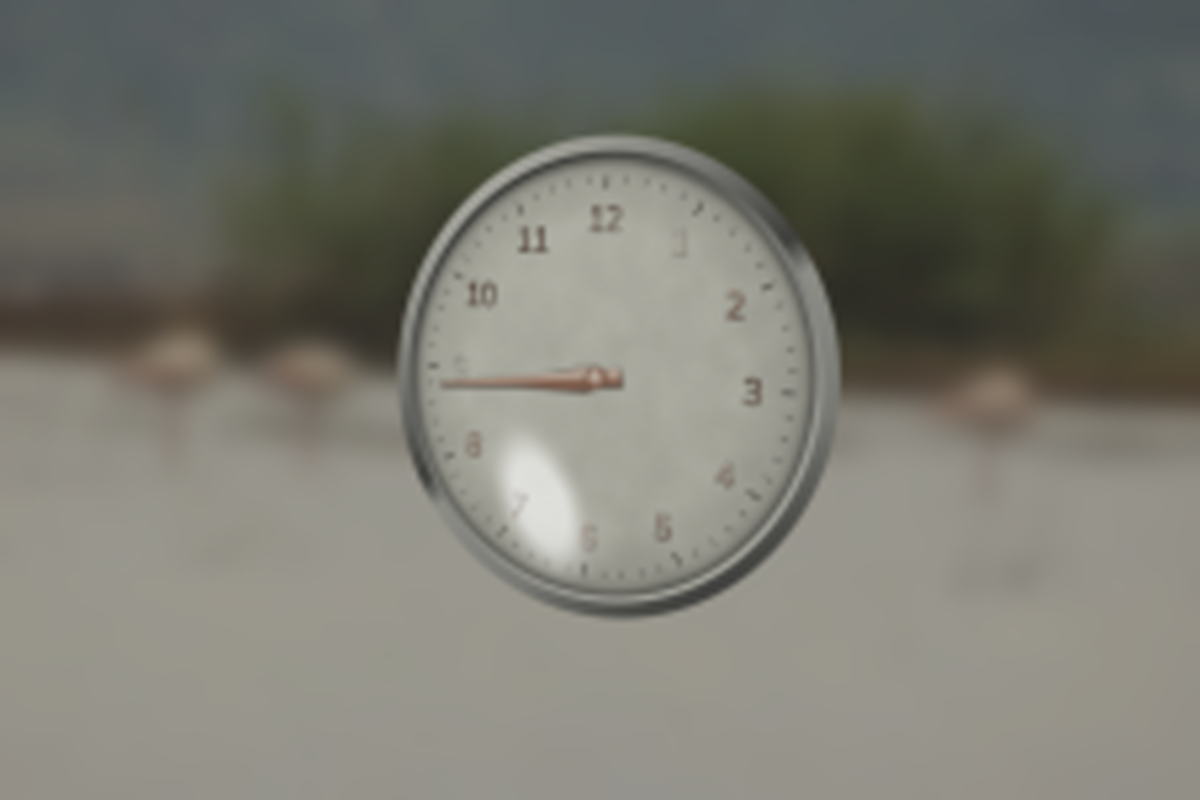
8:44
